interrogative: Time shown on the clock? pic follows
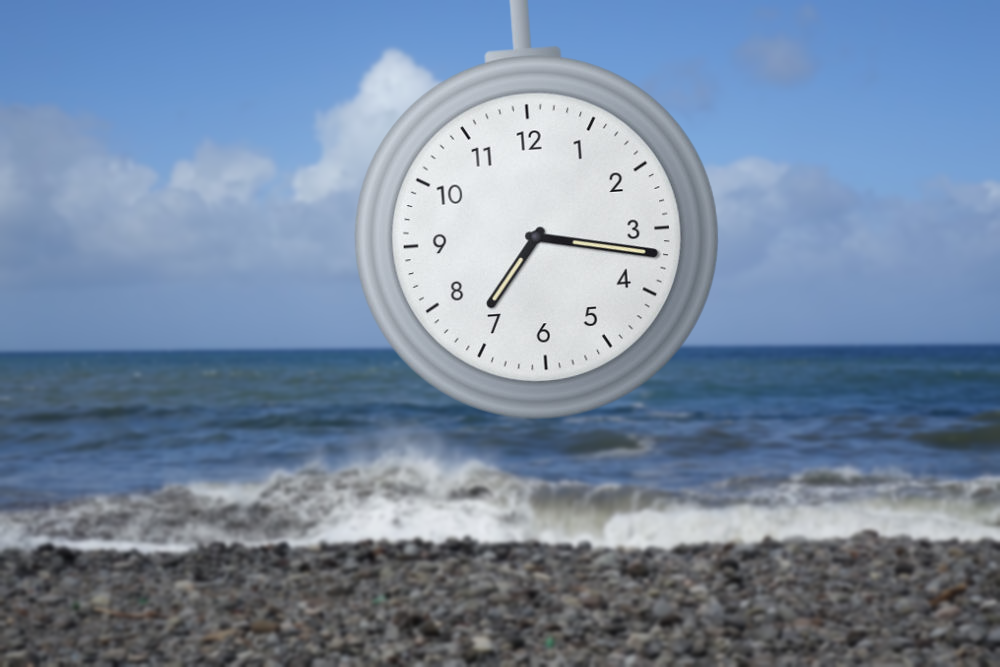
7:17
